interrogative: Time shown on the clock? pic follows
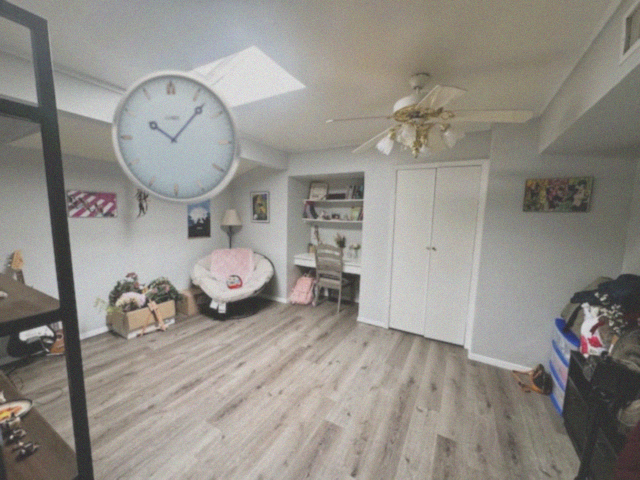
10:07
